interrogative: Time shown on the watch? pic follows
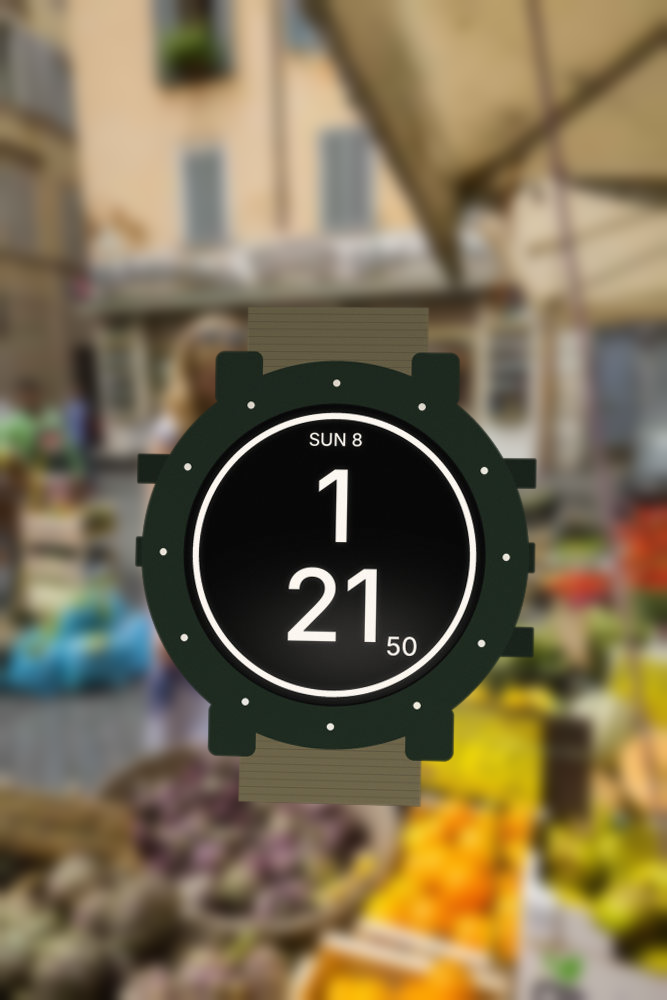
1:21:50
